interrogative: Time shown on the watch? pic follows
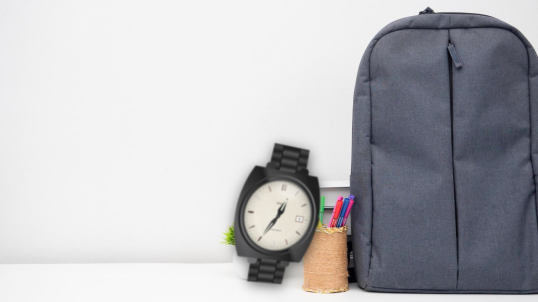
12:35
